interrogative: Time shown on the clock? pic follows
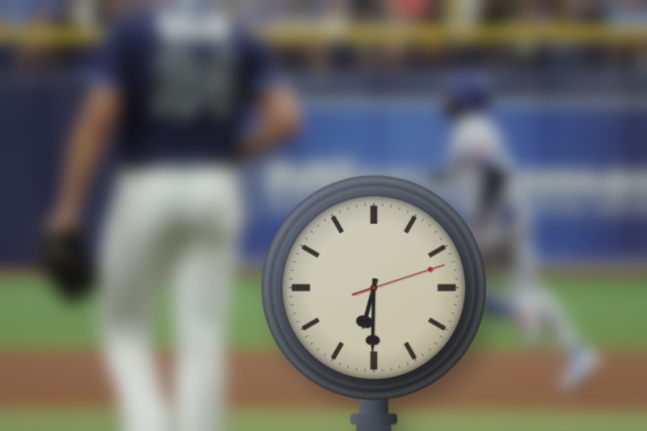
6:30:12
